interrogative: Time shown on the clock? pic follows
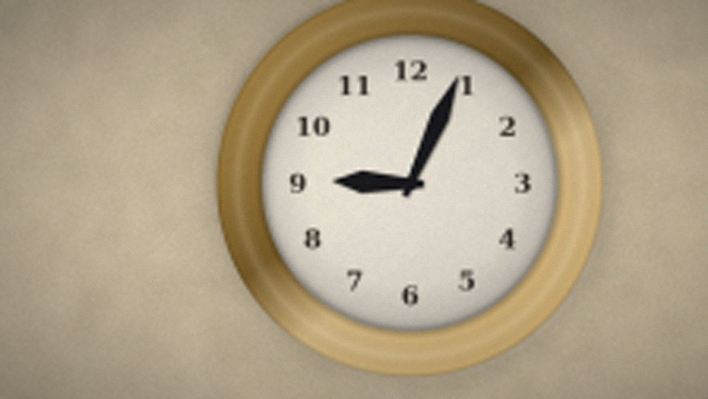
9:04
